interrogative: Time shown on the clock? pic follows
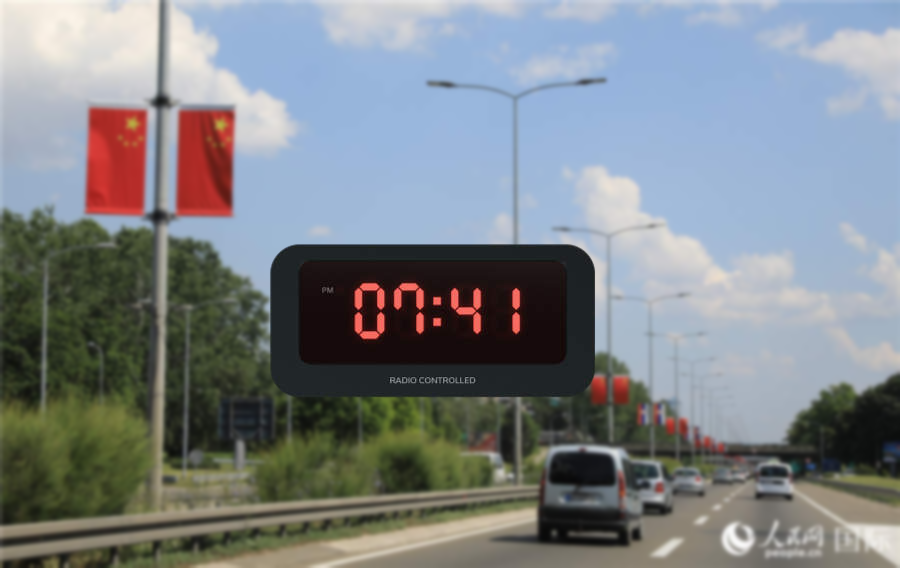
7:41
